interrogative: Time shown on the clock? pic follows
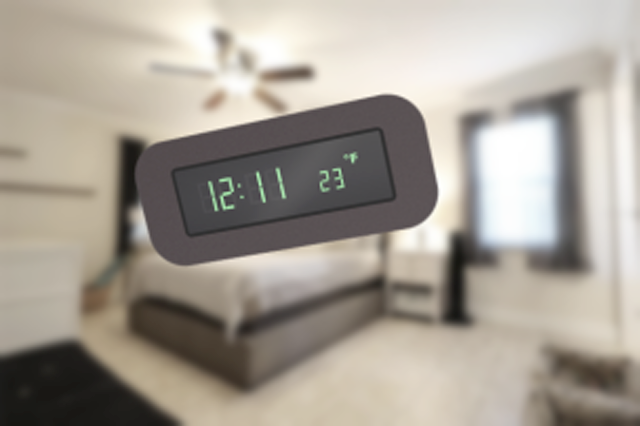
12:11
